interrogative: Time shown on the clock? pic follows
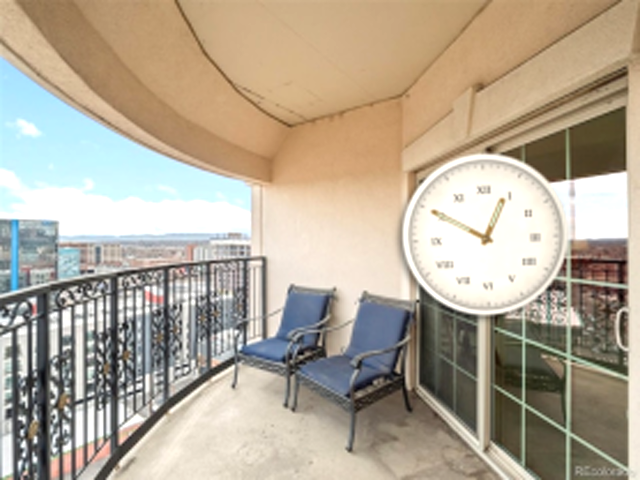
12:50
